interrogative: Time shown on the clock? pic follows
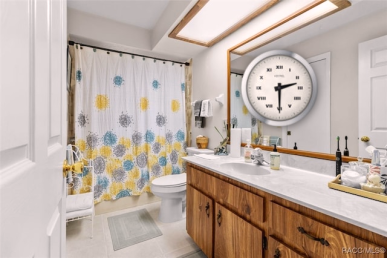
2:30
